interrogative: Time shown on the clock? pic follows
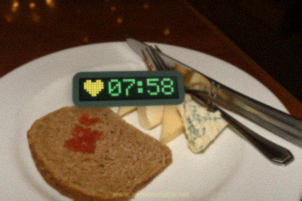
7:58
